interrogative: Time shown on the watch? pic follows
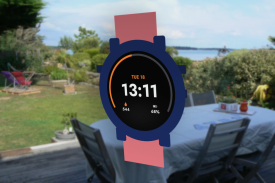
13:11
